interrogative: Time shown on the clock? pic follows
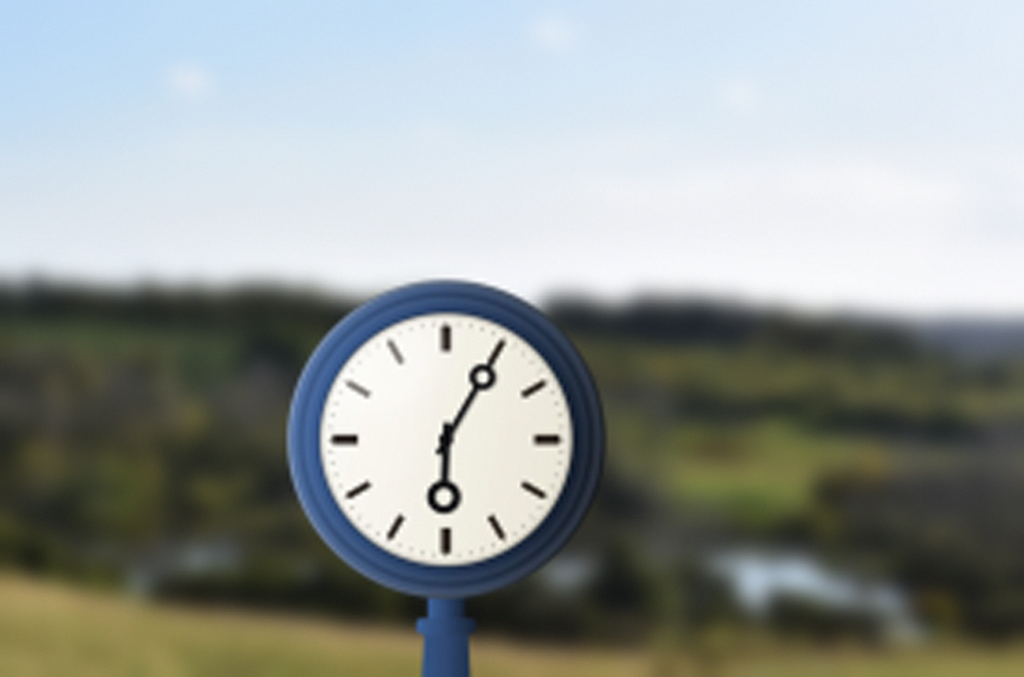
6:05
